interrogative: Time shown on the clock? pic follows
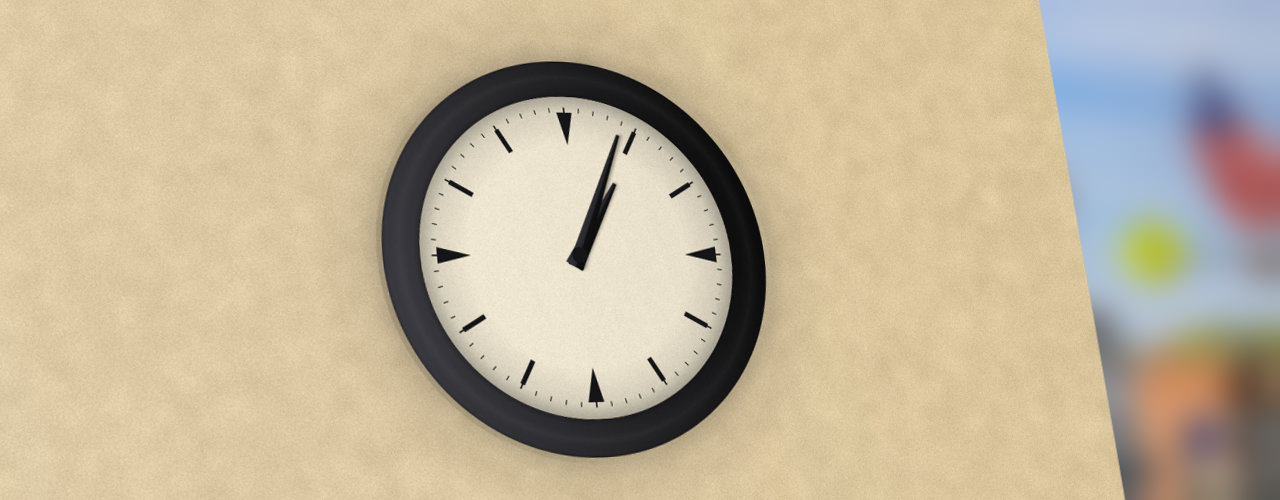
1:04
